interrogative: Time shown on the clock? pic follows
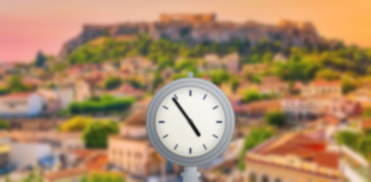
4:54
